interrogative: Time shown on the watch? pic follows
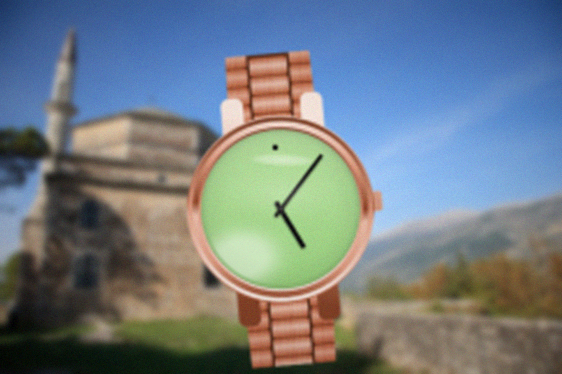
5:07
